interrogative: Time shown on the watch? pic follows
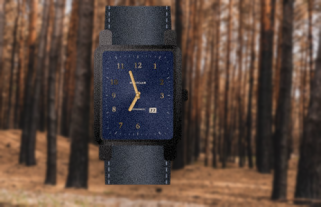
6:57
